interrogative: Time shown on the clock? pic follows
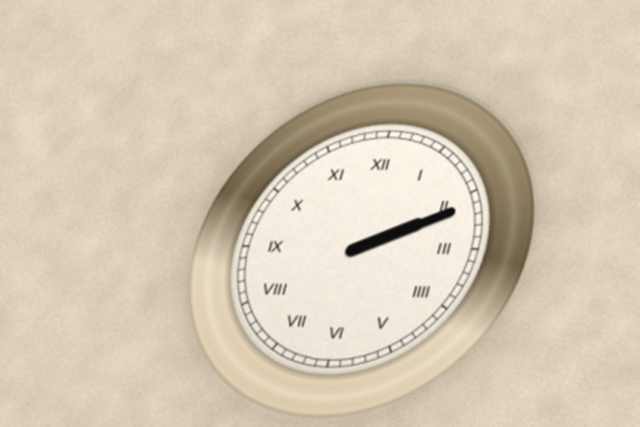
2:11
